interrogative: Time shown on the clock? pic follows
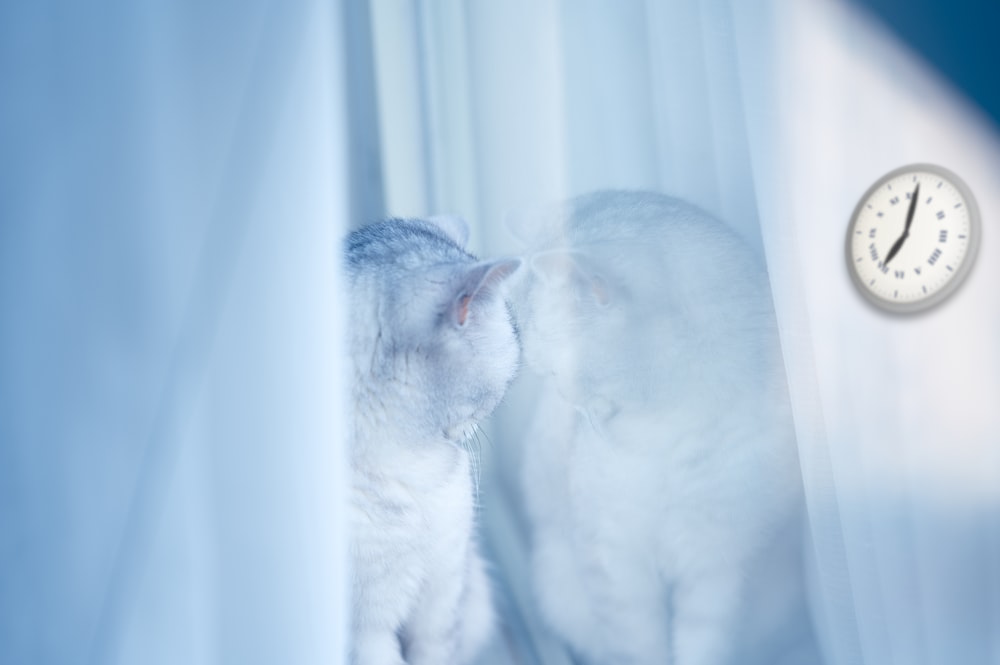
7:01
